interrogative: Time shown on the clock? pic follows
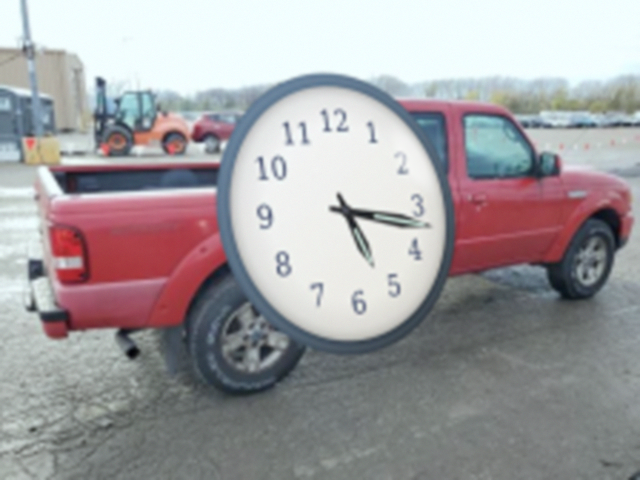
5:17
